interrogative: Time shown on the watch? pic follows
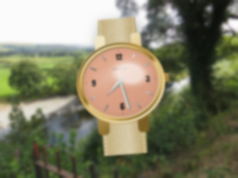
7:28
